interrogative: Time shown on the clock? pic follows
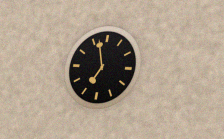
6:57
